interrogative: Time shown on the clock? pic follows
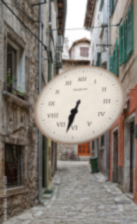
6:32
